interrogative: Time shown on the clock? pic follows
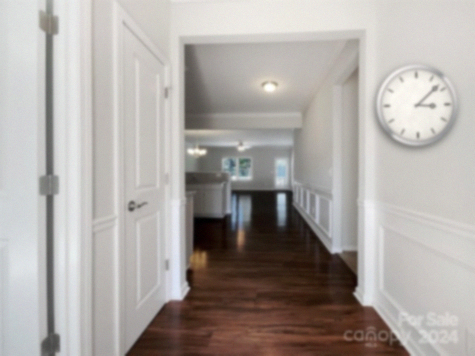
3:08
